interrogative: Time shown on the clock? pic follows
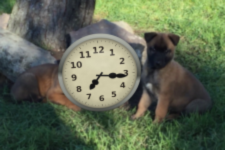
7:16
